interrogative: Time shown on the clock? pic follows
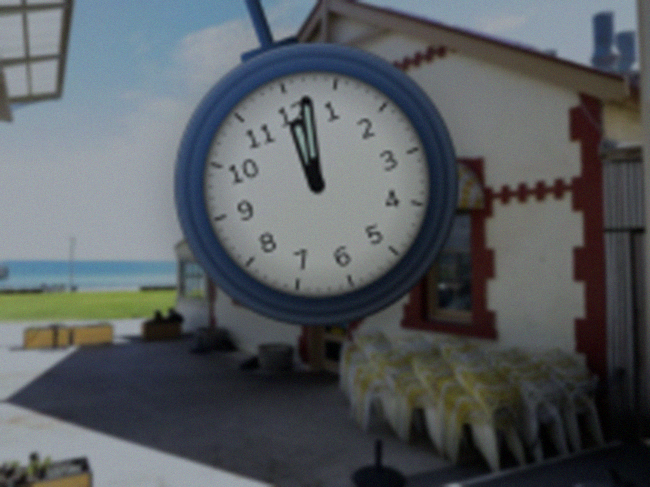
12:02
